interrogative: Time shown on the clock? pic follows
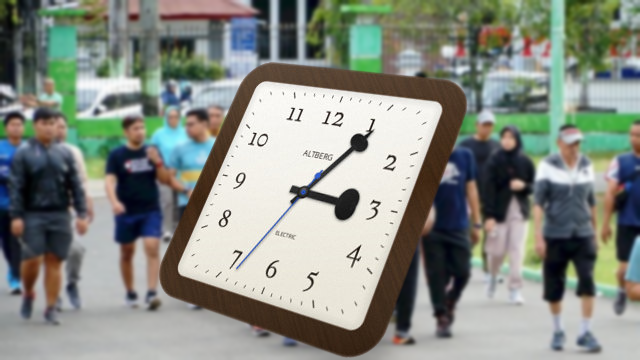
3:05:34
